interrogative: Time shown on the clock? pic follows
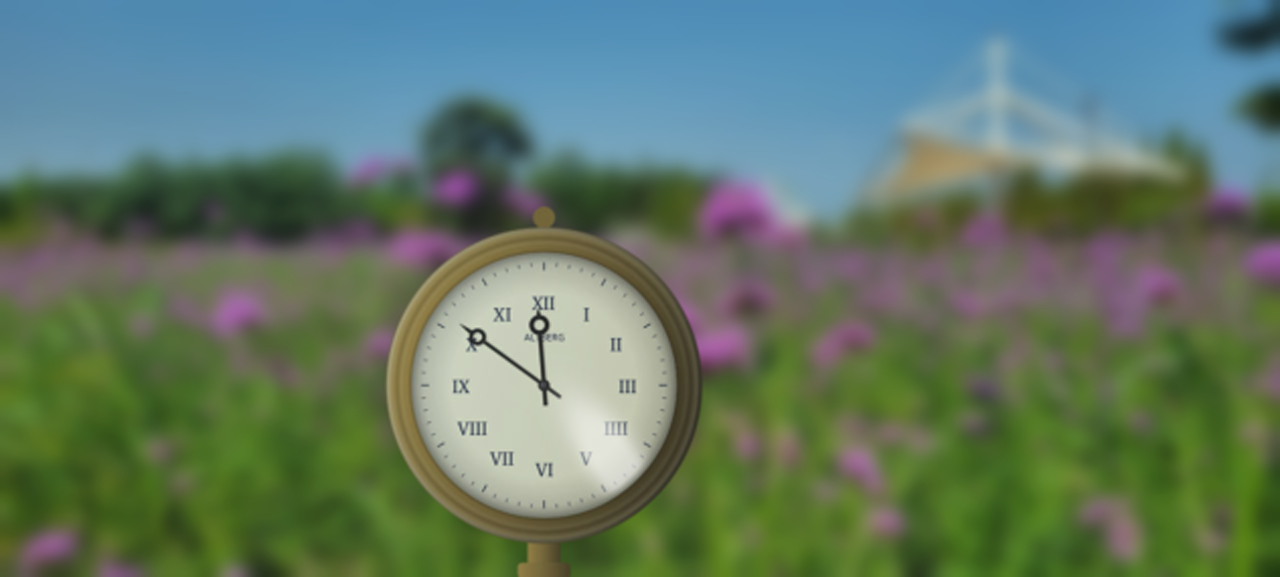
11:51
